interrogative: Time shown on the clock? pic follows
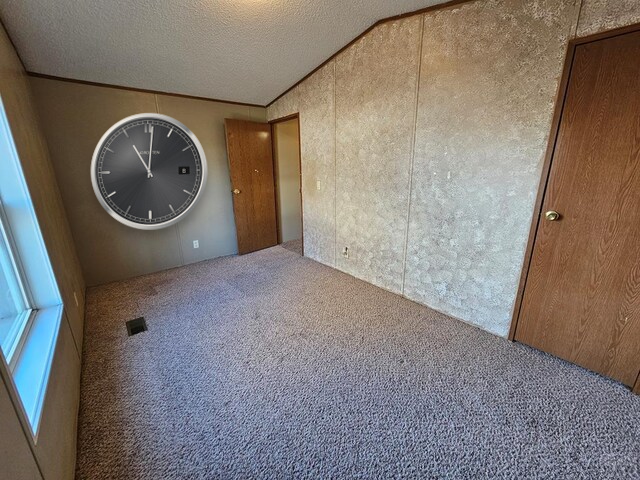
11:01
